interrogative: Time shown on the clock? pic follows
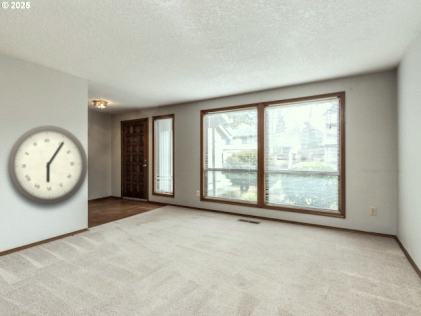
6:06
